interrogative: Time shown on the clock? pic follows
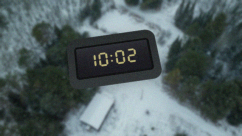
10:02
